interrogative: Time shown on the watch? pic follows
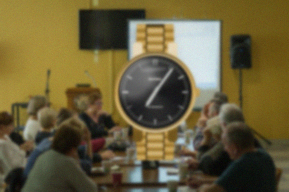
7:06
